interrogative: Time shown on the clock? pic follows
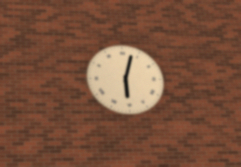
6:03
